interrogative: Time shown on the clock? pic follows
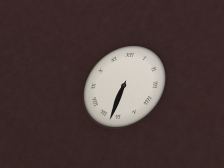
6:32
